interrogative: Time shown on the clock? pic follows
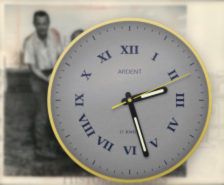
2:27:11
